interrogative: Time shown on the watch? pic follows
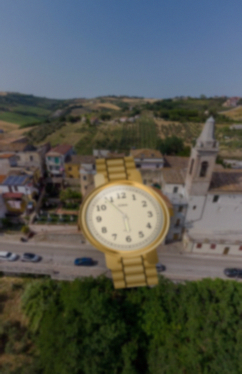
5:54
